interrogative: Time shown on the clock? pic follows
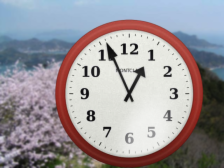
12:56
